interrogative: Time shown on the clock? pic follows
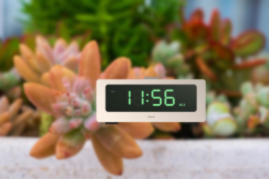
11:56
